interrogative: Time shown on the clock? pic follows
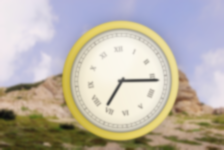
7:16
